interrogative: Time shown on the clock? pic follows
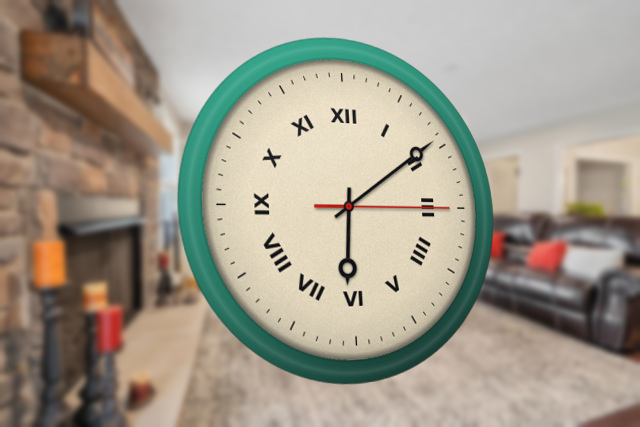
6:09:15
